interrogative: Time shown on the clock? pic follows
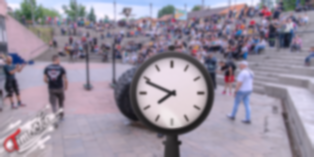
7:49
